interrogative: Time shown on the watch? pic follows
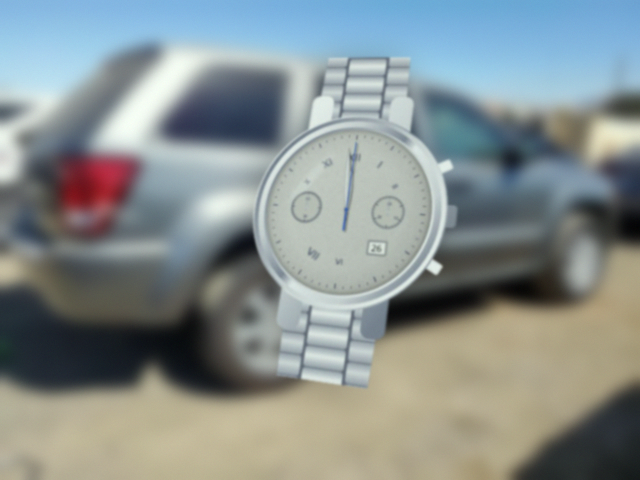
11:59
